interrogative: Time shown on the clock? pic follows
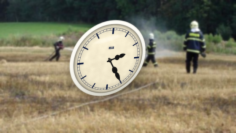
2:25
